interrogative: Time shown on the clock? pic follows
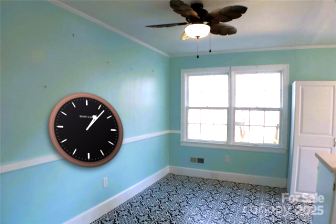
1:07
